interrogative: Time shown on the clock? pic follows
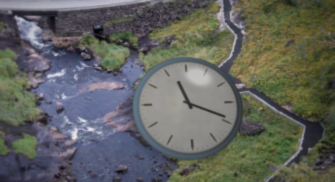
11:19
